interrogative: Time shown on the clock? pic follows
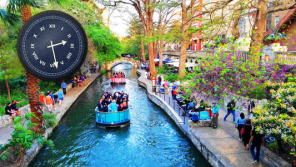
2:28
